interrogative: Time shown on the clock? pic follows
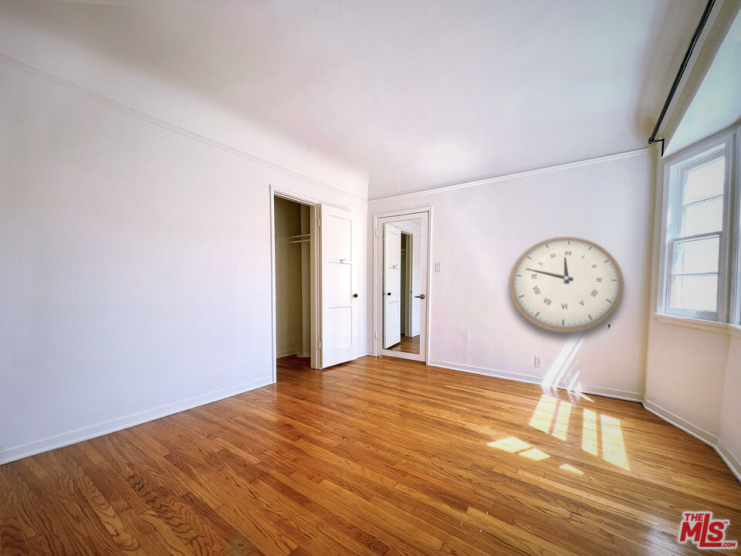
11:47
